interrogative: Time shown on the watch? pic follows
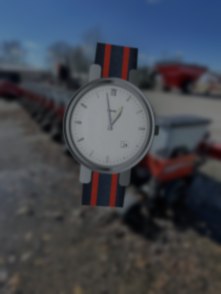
12:58
